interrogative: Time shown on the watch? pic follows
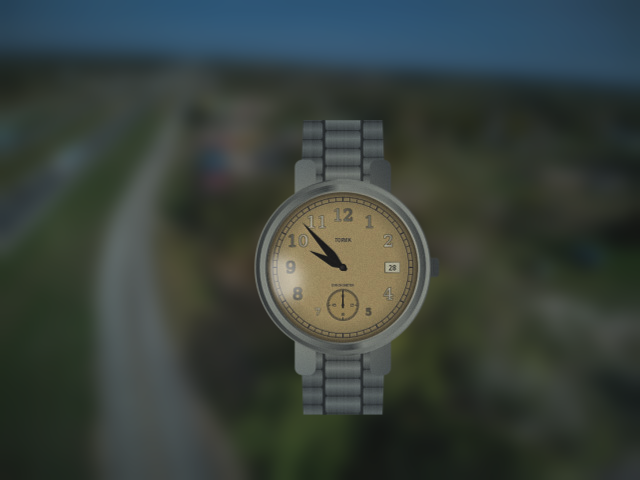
9:53
